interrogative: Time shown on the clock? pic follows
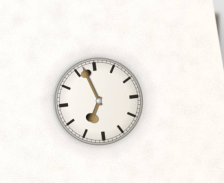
6:57
